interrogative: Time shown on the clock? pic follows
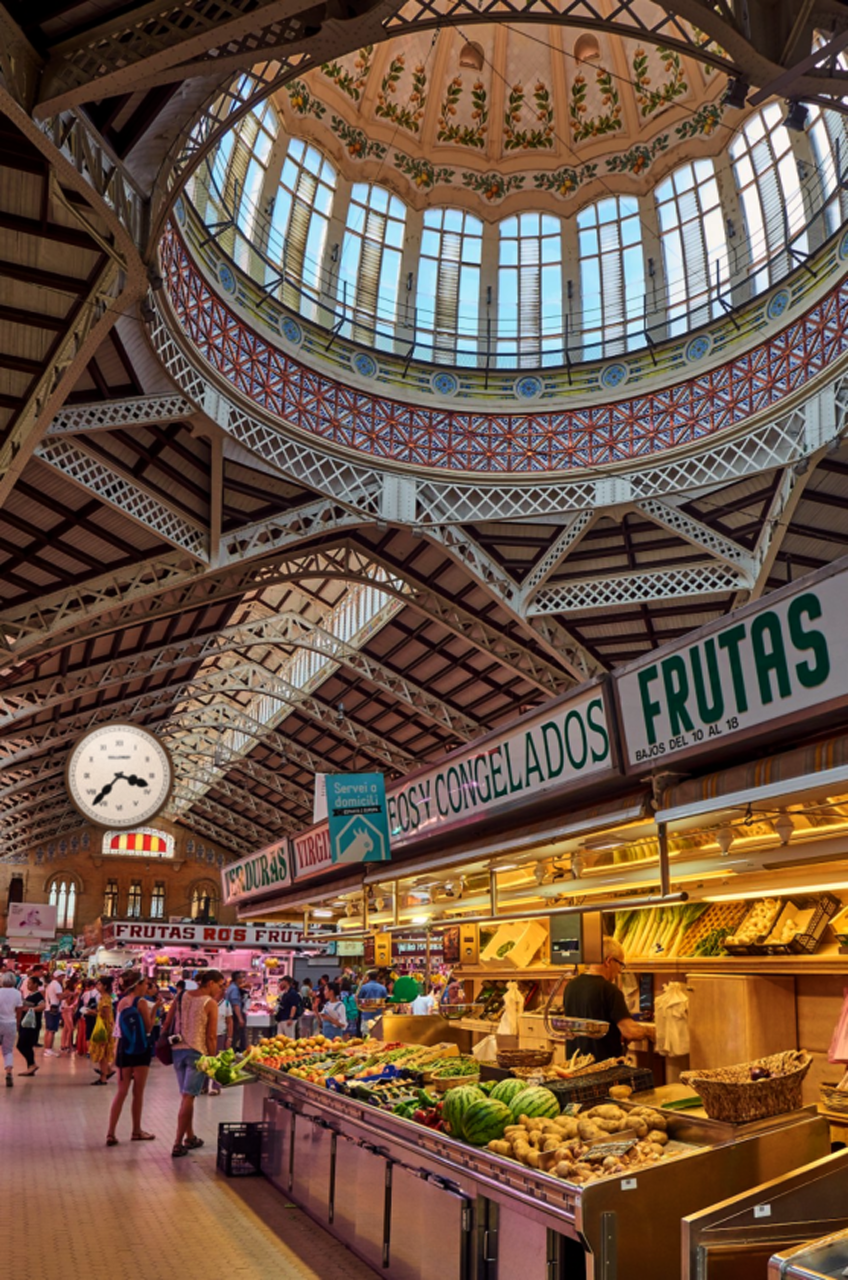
3:37
